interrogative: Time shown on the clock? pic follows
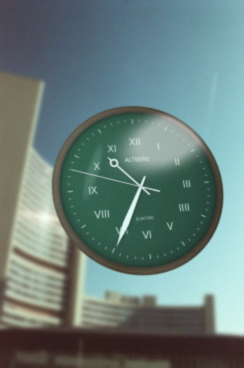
10:34:48
